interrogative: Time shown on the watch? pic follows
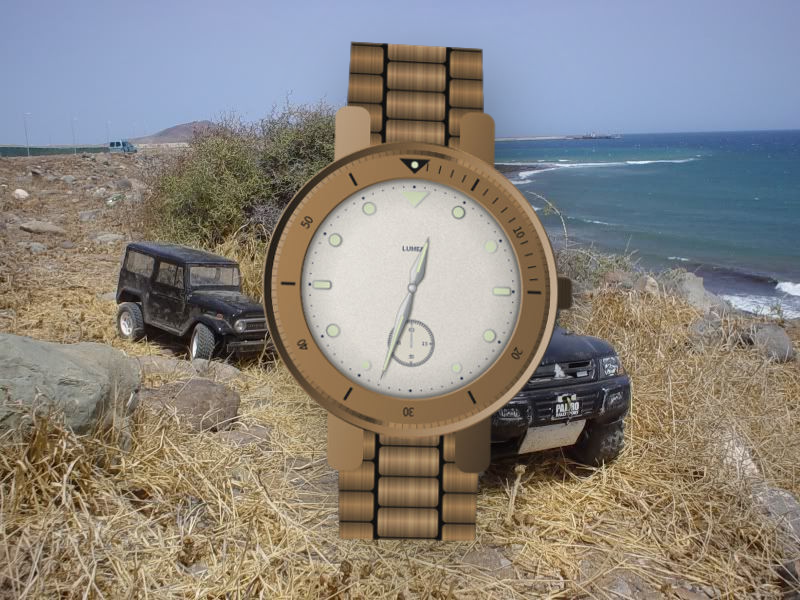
12:33
